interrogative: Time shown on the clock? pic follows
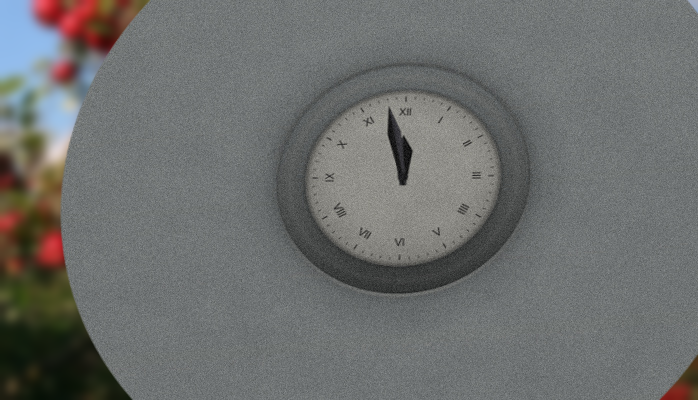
11:58
